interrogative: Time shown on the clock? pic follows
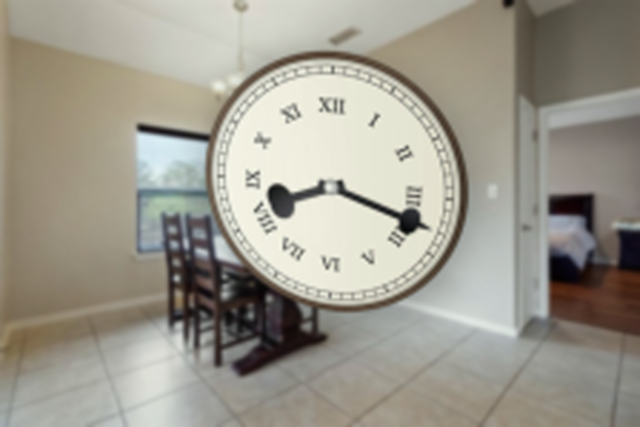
8:18
